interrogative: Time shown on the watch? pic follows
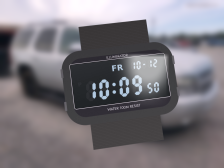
10:09:50
